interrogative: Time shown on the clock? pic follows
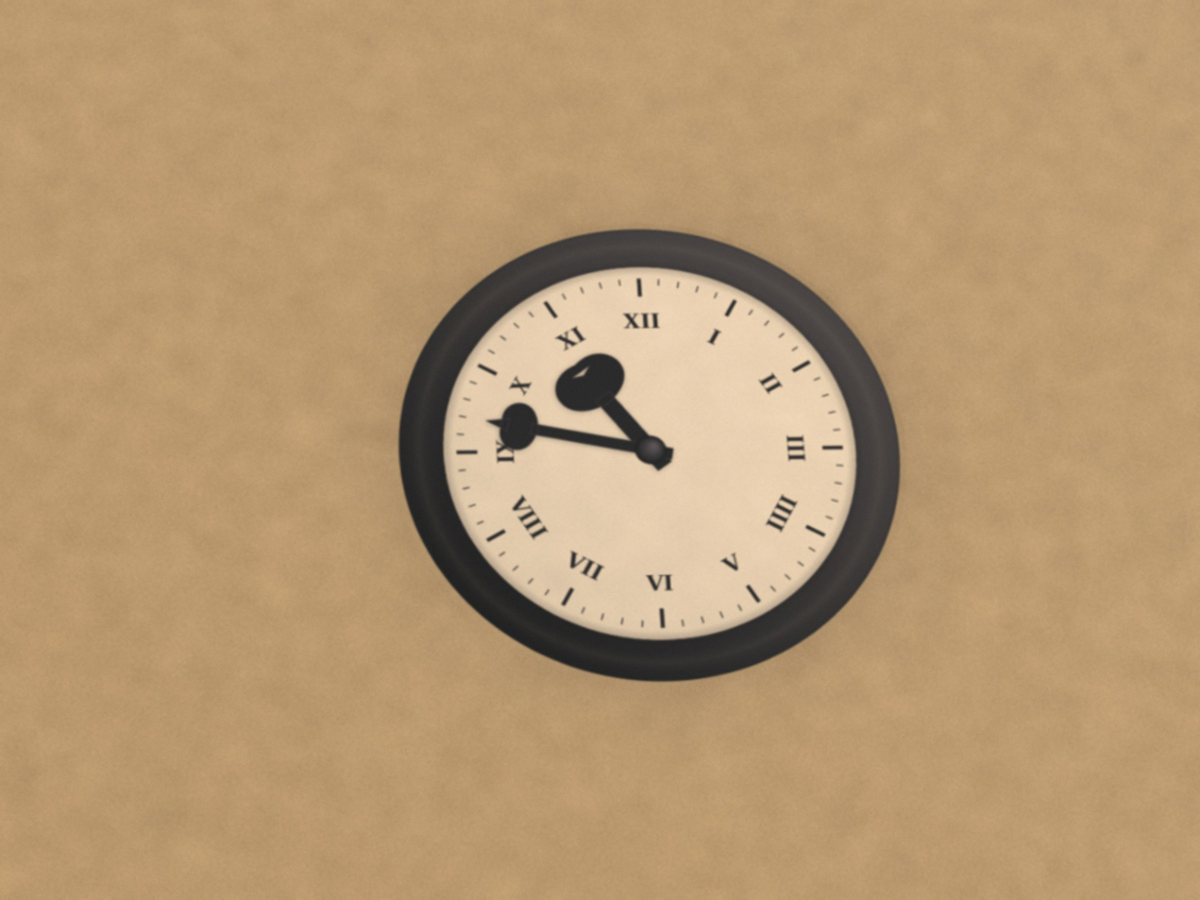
10:47
